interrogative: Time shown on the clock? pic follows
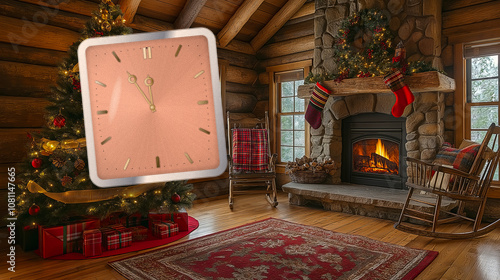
11:55
